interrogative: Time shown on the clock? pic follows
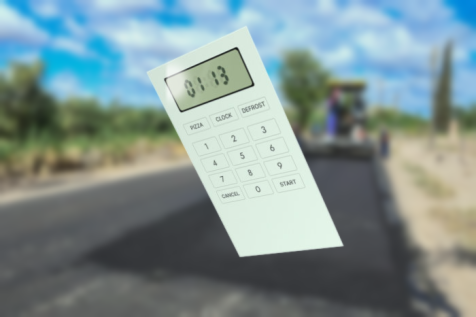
1:13
